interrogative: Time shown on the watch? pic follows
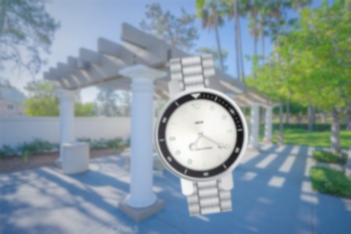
7:21
